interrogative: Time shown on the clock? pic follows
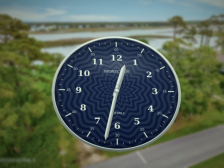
12:32
